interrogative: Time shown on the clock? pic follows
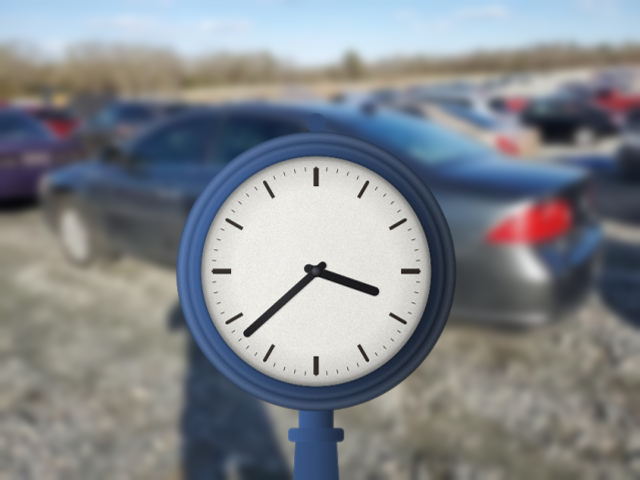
3:38
